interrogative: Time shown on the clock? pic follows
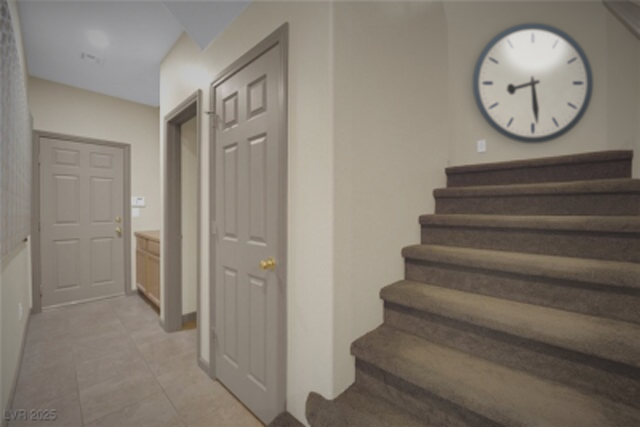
8:29
